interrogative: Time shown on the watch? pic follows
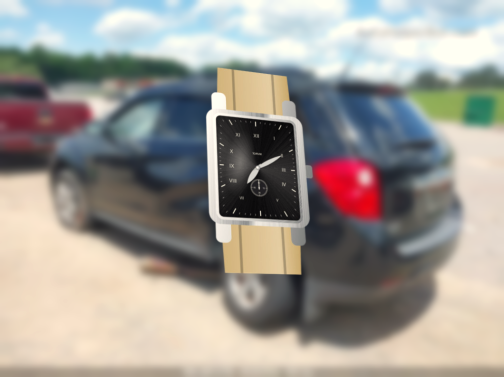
7:10
